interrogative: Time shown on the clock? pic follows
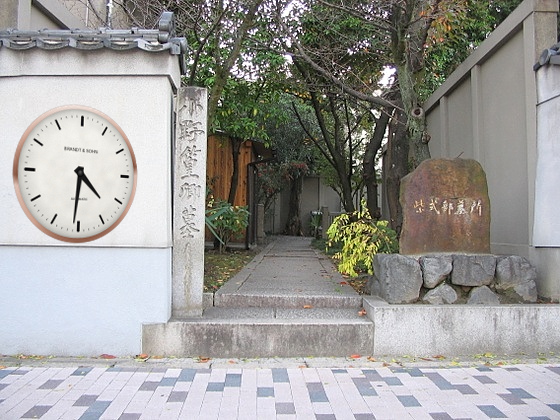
4:31
